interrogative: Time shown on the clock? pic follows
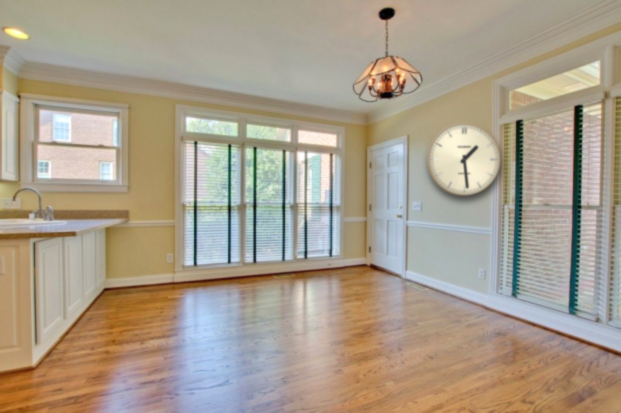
1:29
